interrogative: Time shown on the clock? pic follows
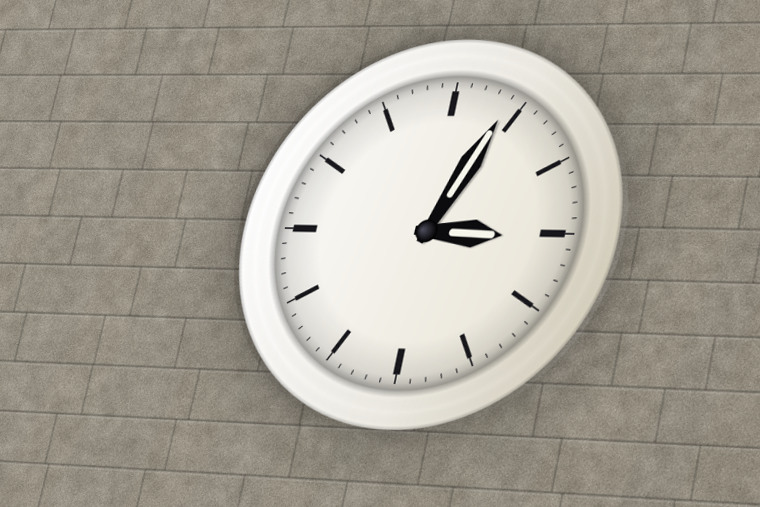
3:04
